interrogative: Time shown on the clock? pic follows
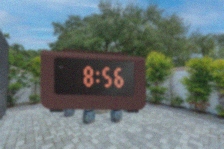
8:56
